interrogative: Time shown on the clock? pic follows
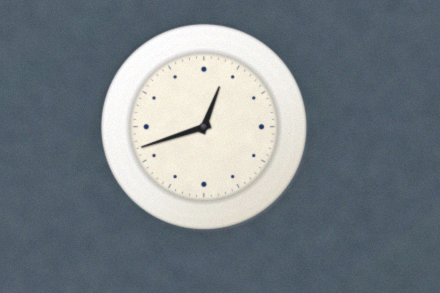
12:42
